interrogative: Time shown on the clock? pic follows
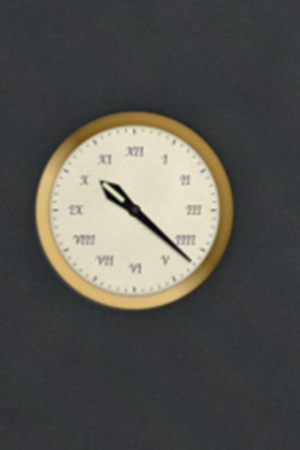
10:22
